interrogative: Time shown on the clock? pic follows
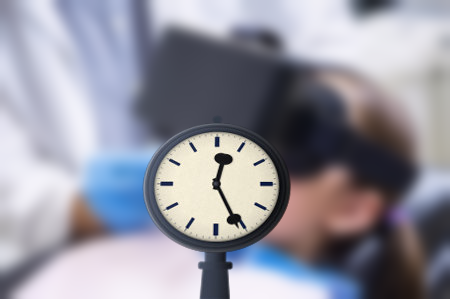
12:26
